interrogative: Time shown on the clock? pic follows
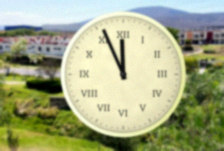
11:56
